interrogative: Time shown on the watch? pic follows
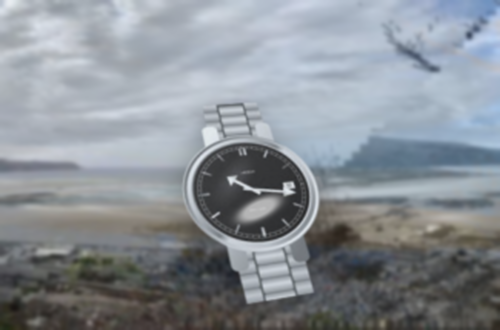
10:17
